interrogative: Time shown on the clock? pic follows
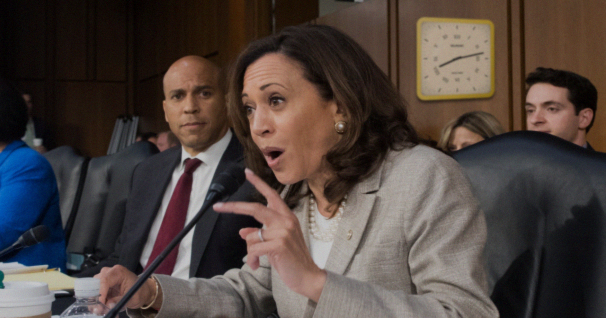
8:13
